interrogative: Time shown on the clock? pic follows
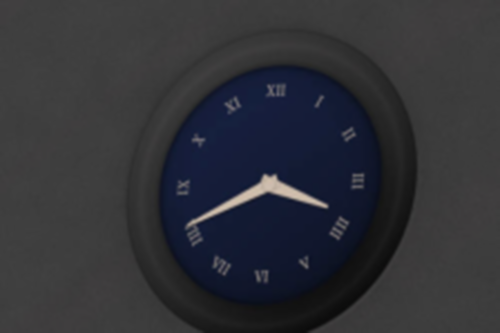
3:41
